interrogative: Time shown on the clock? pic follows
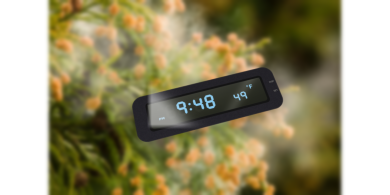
9:48
